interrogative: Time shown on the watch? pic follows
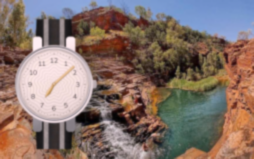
7:08
